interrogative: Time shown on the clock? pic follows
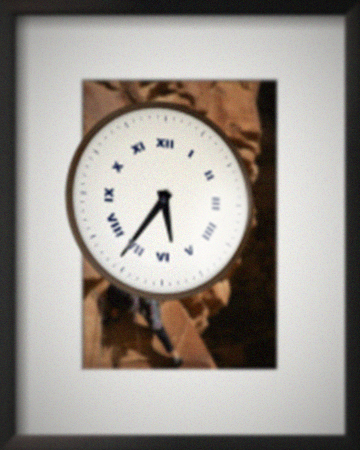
5:36
